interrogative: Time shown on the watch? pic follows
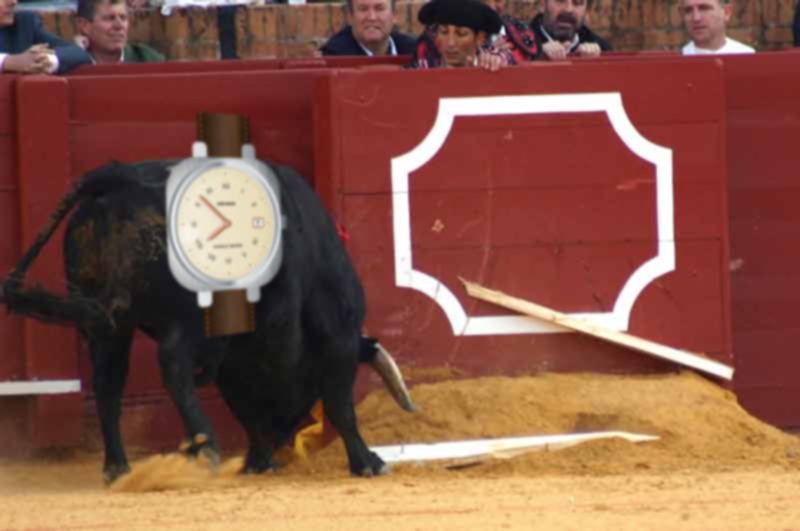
7:52
